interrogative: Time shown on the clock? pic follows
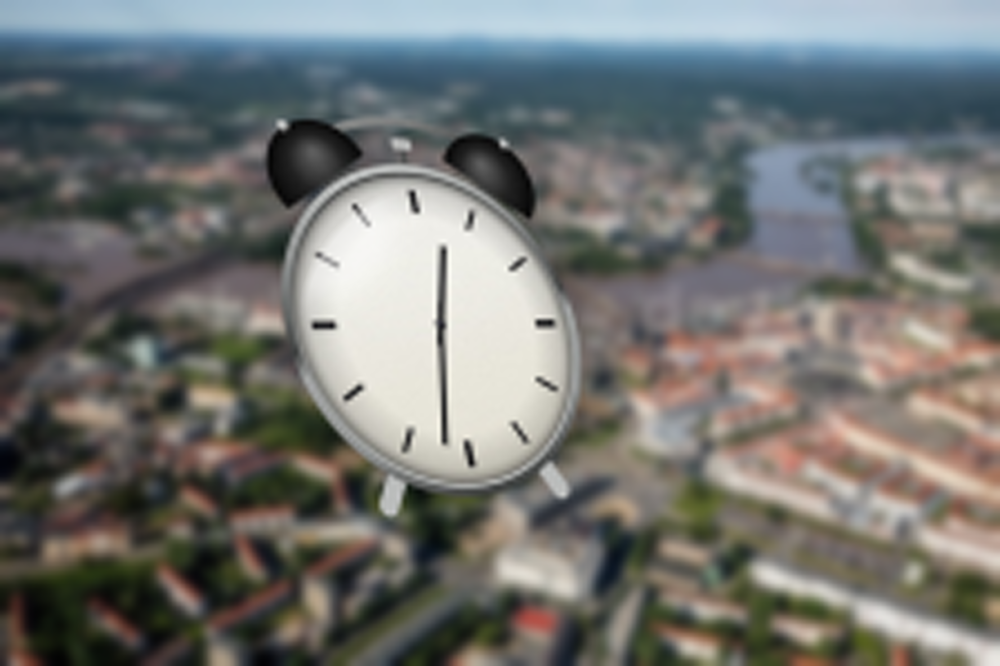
12:32
